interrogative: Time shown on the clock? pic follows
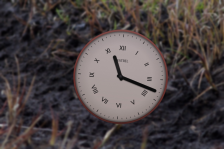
11:18
